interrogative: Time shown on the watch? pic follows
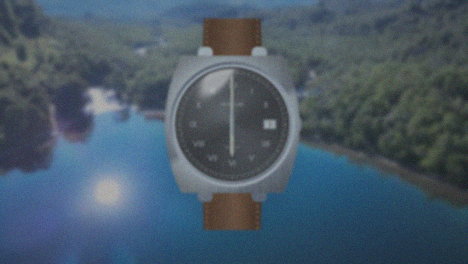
6:00
